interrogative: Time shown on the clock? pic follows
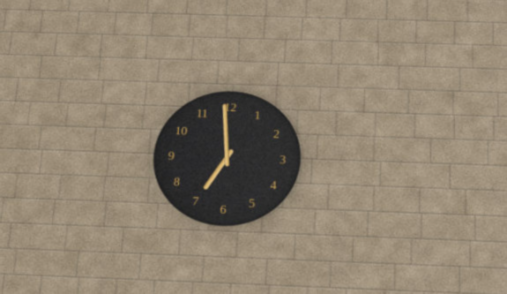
6:59
